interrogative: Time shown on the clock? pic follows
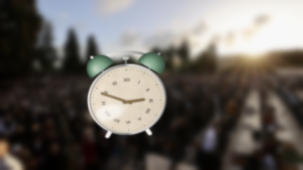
2:49
